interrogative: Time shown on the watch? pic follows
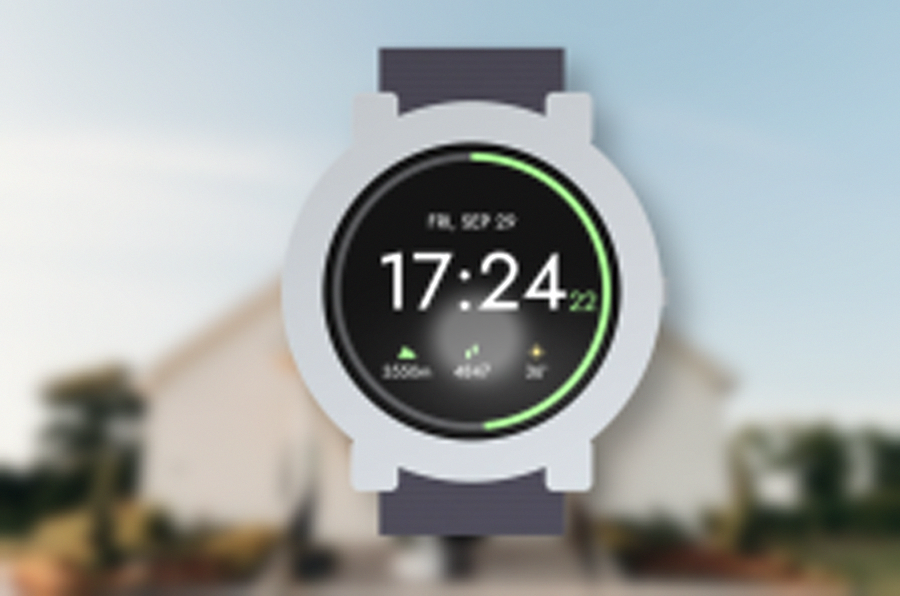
17:24
